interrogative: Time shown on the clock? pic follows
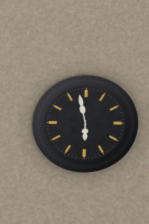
5:58
